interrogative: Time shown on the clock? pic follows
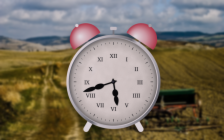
5:42
